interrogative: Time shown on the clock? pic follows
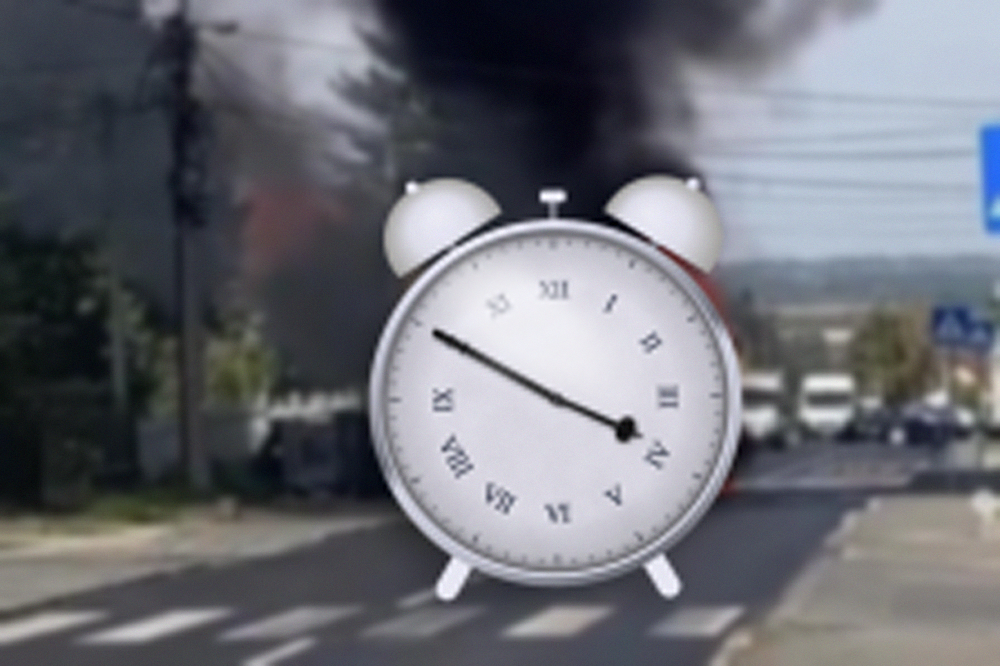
3:50
